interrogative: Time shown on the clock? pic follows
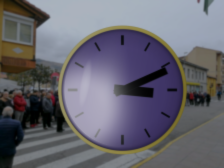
3:11
